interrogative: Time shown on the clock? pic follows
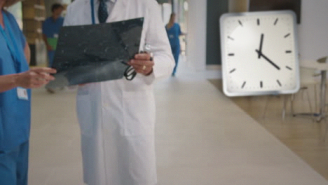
12:22
